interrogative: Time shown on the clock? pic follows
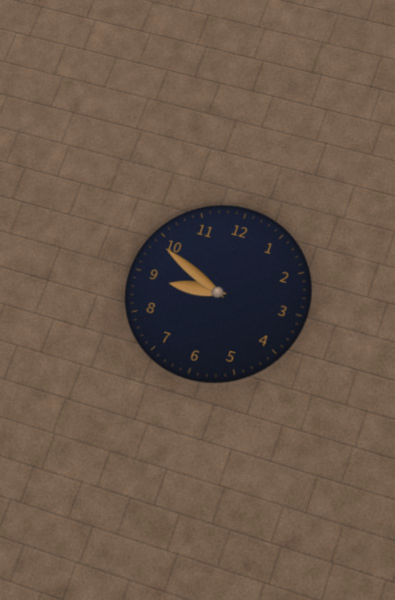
8:49
